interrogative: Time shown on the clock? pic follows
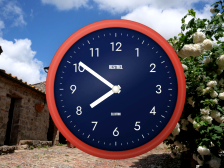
7:51
